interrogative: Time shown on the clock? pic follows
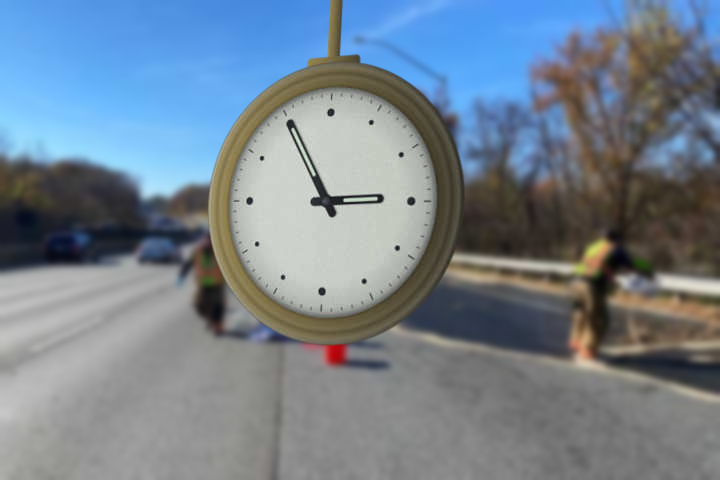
2:55
